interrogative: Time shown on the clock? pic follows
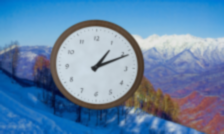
1:11
